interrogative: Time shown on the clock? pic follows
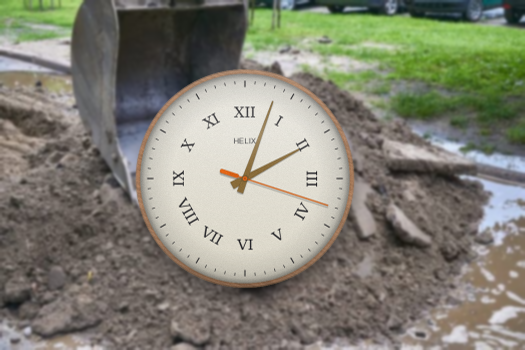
2:03:18
